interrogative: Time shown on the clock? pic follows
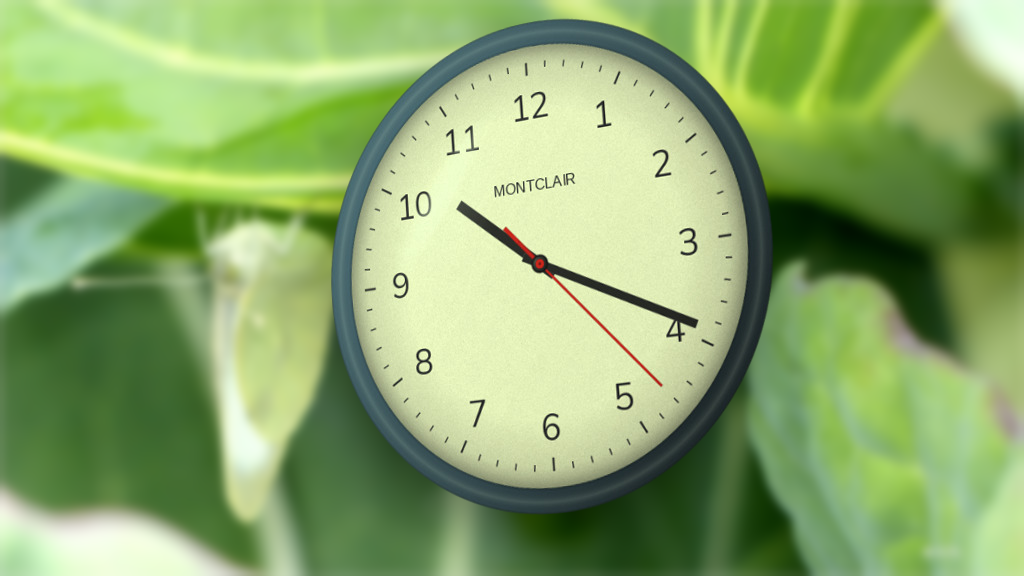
10:19:23
